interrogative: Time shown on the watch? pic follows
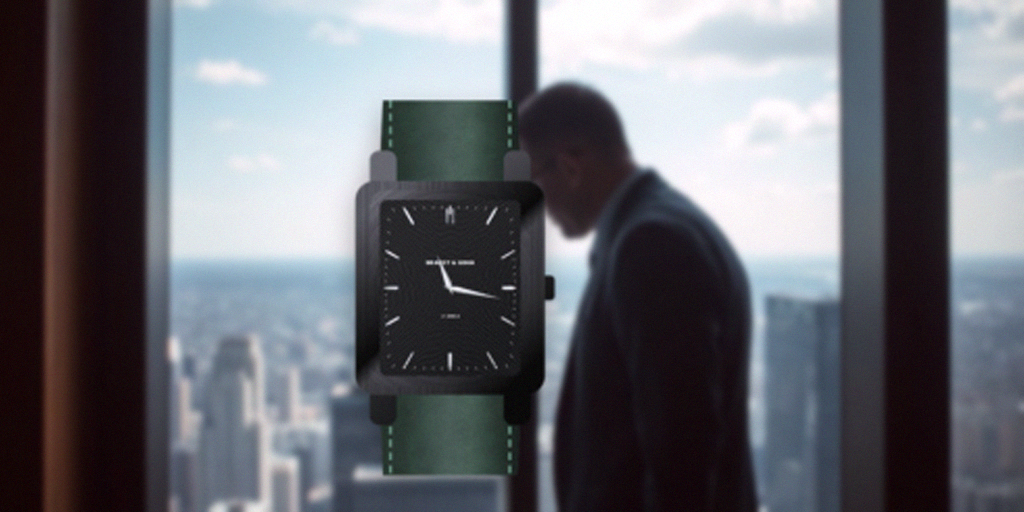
11:17
